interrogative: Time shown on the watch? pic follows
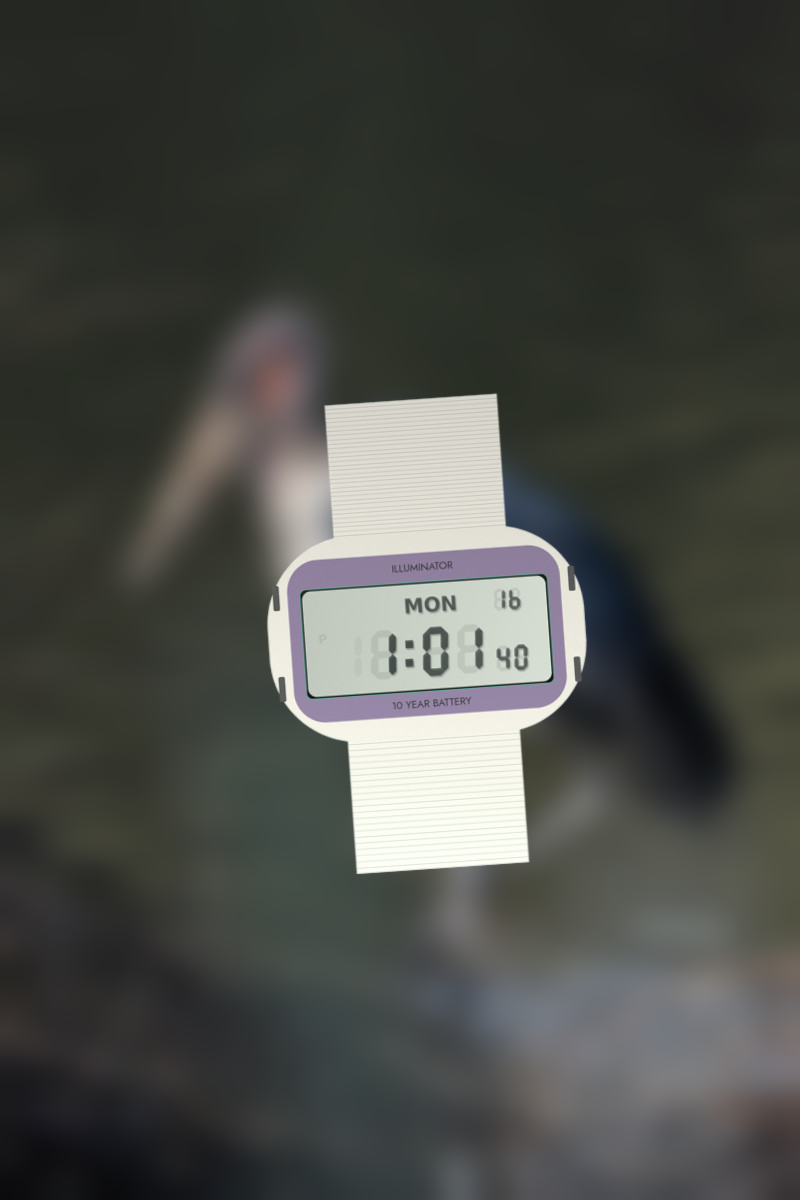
1:01:40
